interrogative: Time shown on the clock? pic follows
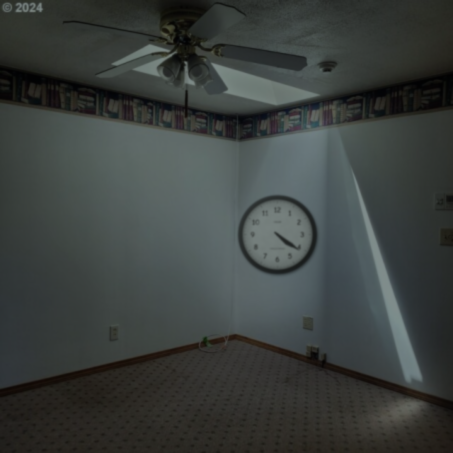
4:21
